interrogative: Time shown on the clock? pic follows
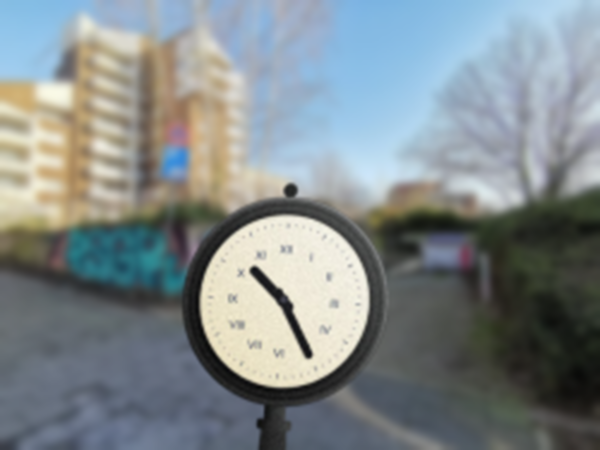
10:25
